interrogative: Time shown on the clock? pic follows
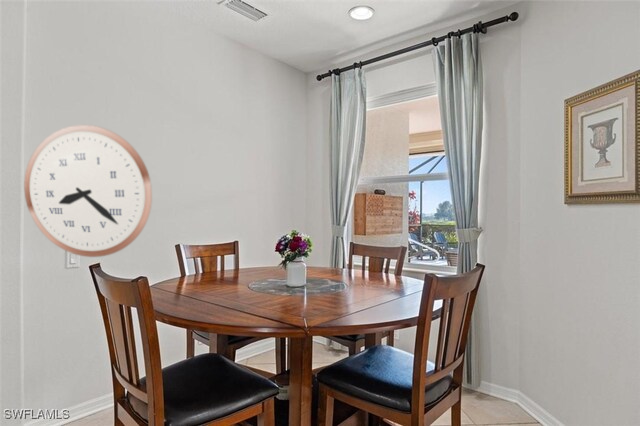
8:22
